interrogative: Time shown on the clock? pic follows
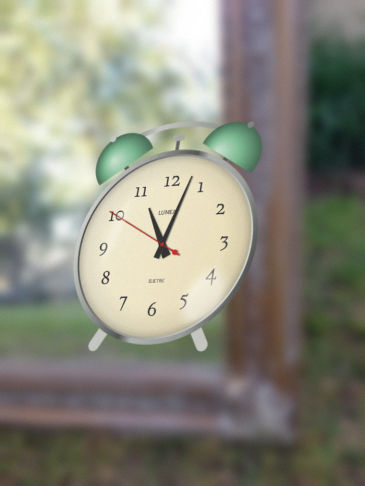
11:02:50
